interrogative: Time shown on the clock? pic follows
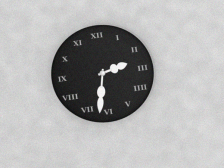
2:32
